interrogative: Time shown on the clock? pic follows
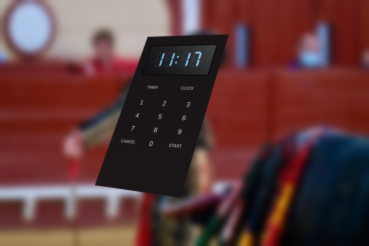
11:17
